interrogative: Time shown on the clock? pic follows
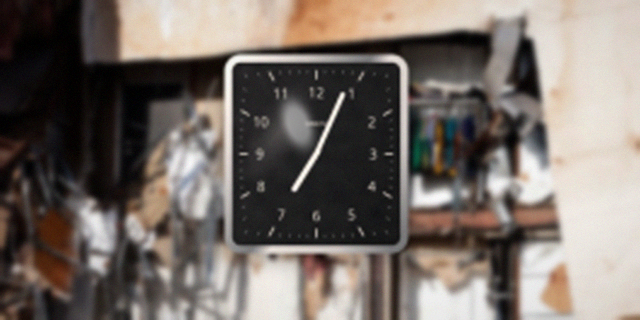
7:04
